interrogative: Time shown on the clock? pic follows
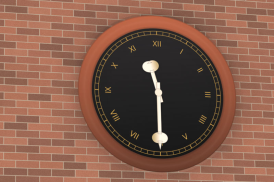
11:30
